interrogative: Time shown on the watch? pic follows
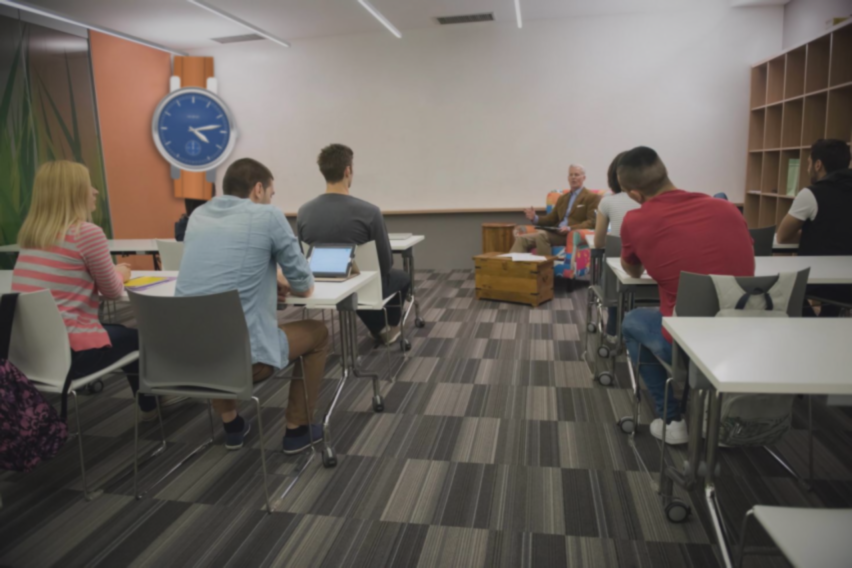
4:13
